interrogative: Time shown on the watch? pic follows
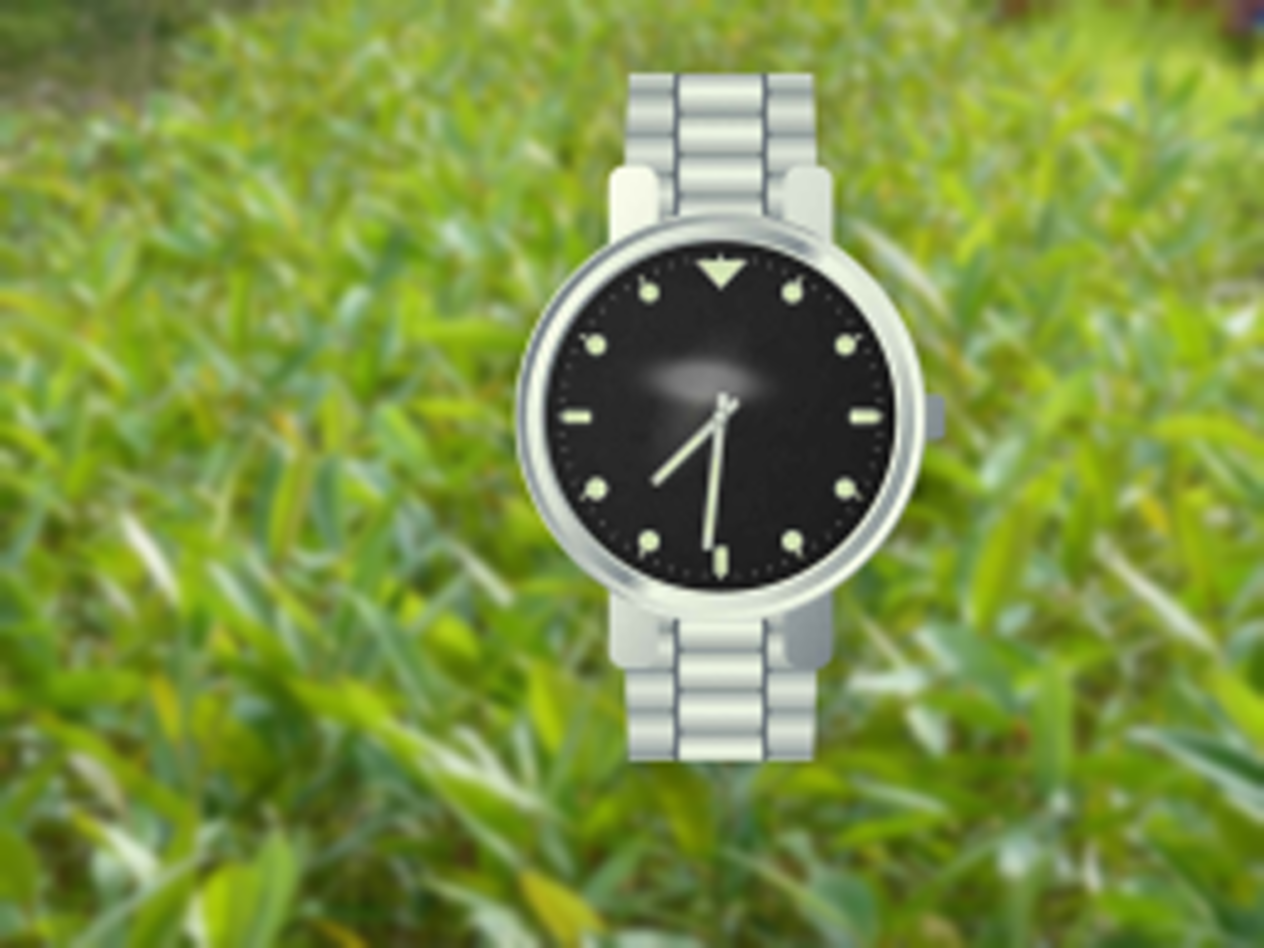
7:31
